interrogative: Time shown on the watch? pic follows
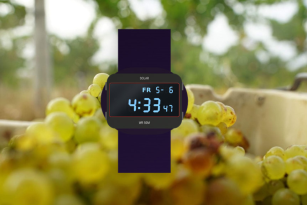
4:33:47
